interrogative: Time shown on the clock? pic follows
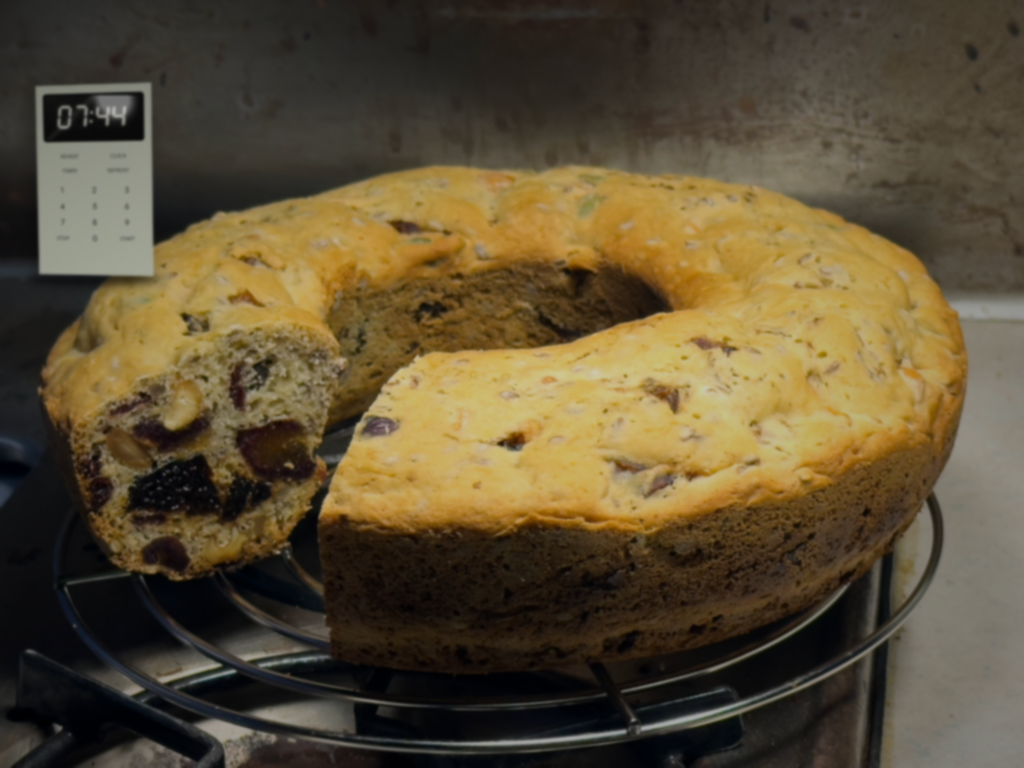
7:44
